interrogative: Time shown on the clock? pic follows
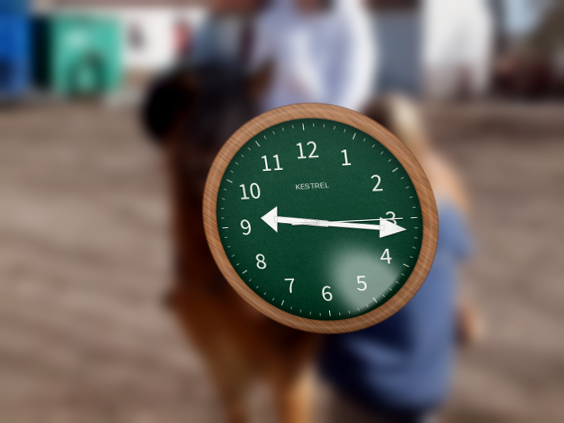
9:16:15
